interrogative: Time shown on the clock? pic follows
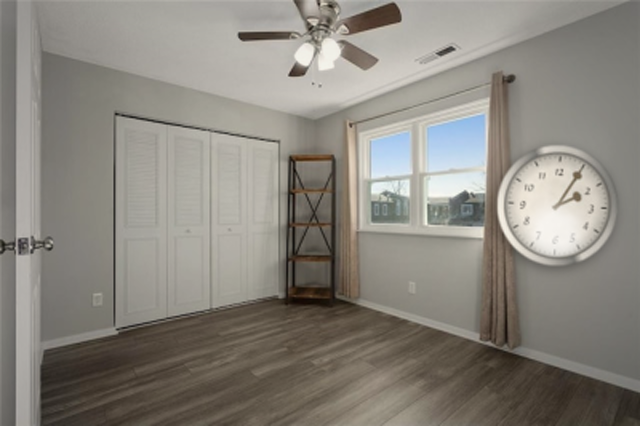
2:05
